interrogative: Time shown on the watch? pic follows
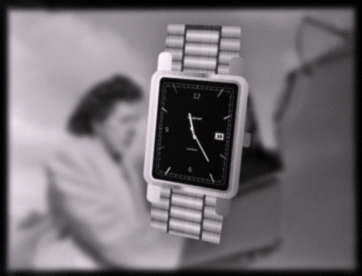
11:24
